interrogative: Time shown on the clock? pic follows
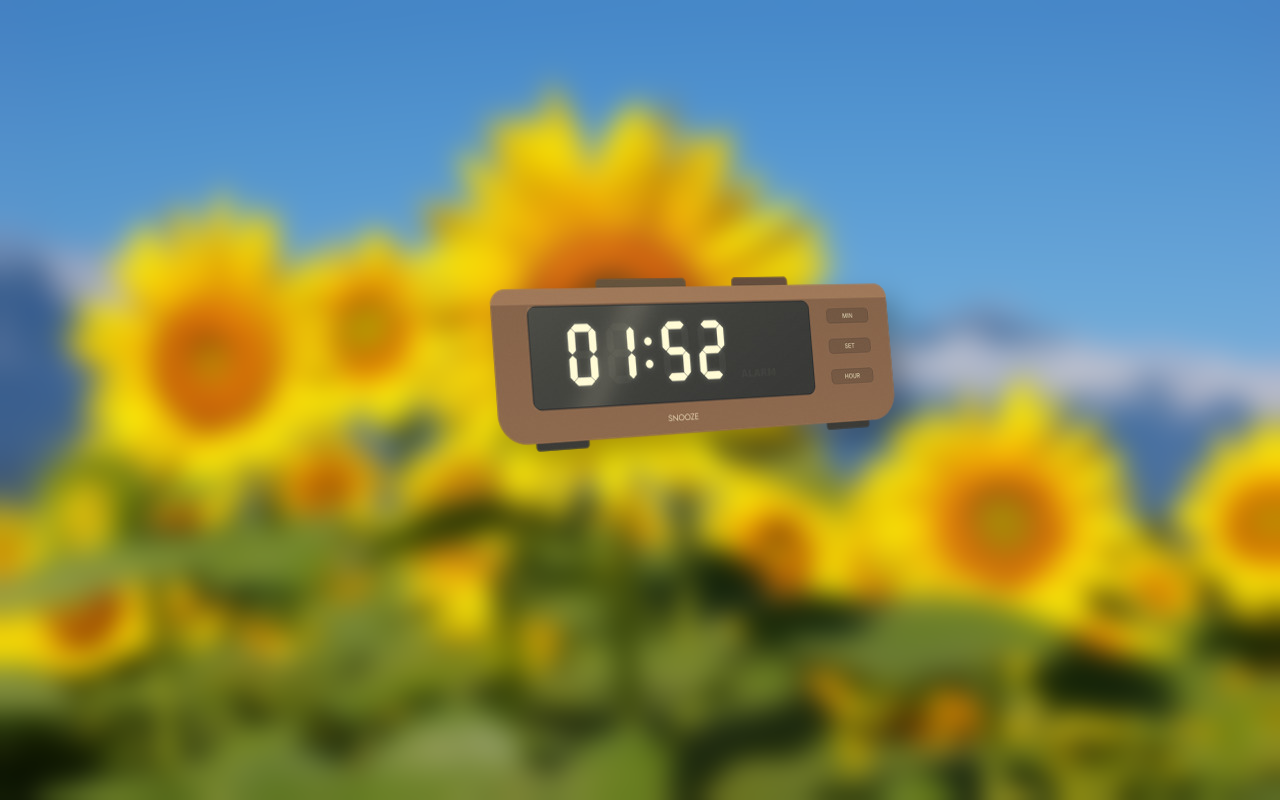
1:52
